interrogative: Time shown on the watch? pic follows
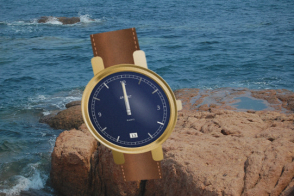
12:00
